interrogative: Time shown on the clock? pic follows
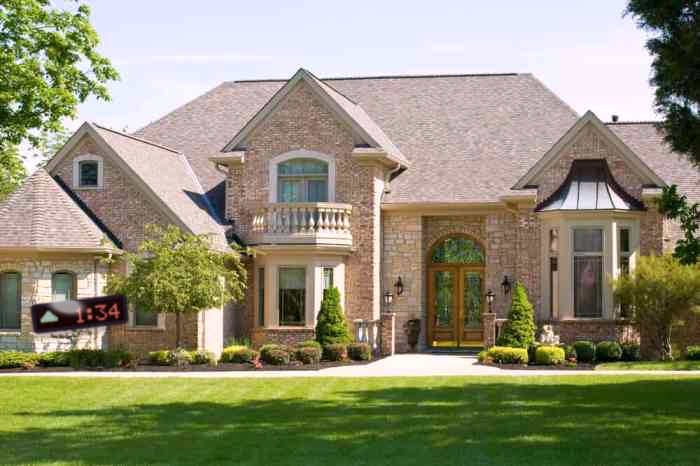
1:34
